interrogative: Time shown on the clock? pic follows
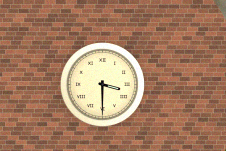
3:30
